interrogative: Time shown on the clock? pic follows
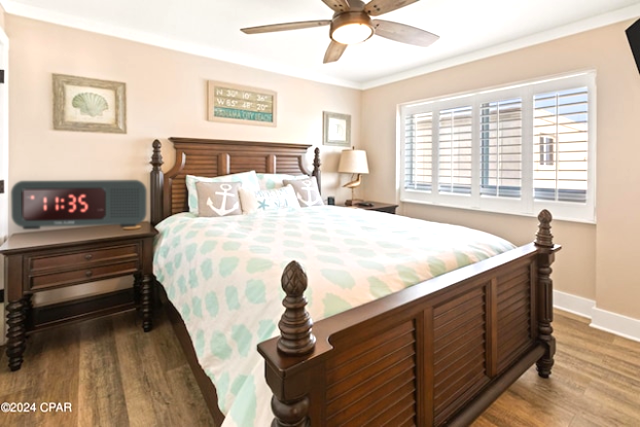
11:35
